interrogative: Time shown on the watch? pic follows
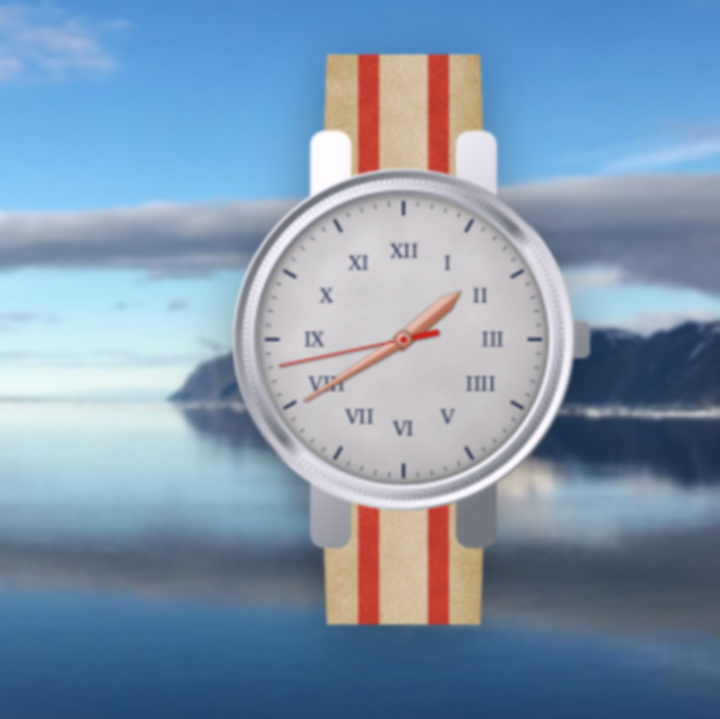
1:39:43
